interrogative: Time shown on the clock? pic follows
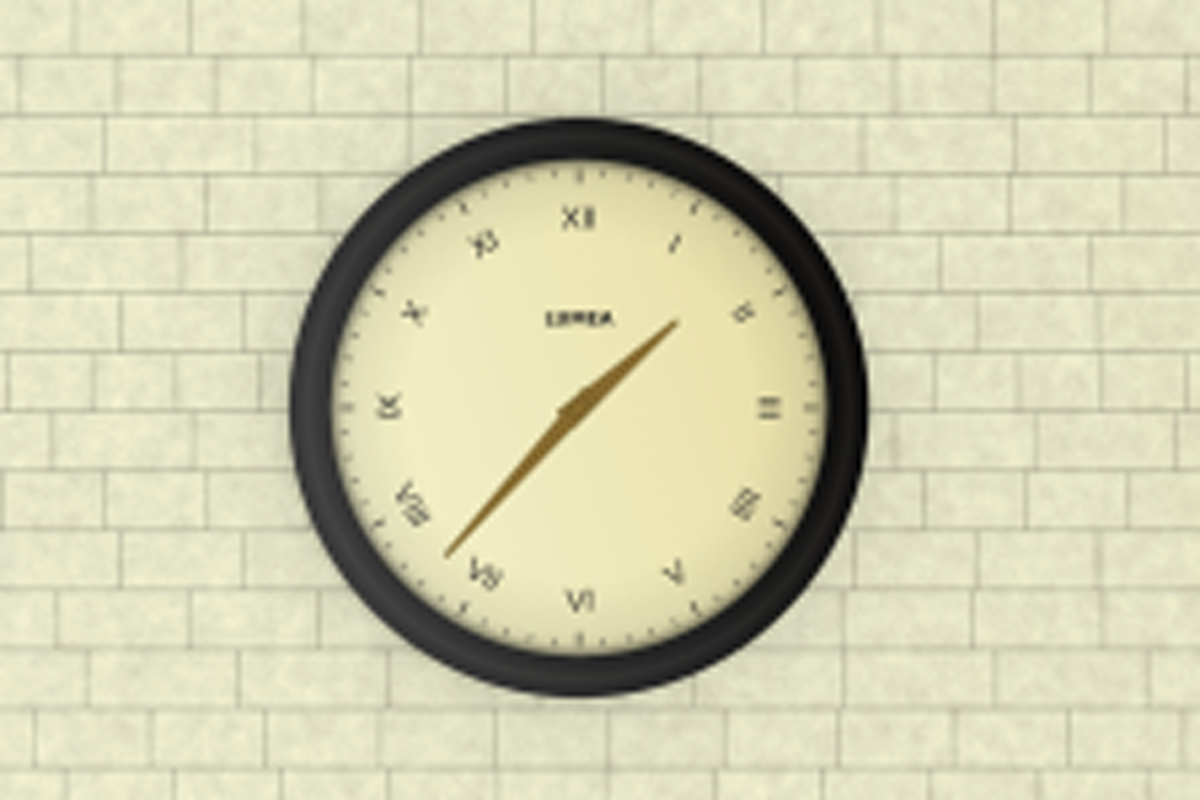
1:37
